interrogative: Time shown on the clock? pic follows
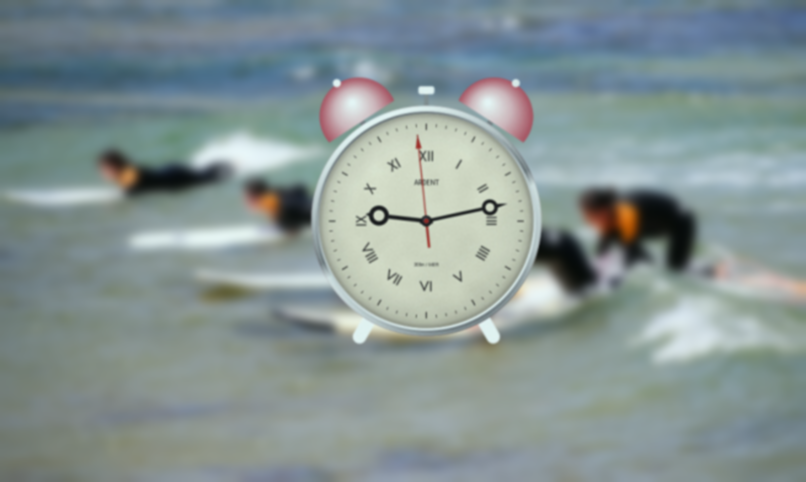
9:12:59
